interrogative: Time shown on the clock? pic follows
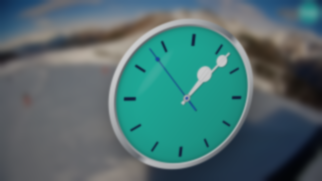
1:06:53
